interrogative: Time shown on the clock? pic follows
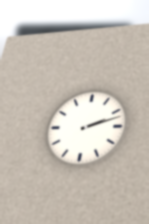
2:12
